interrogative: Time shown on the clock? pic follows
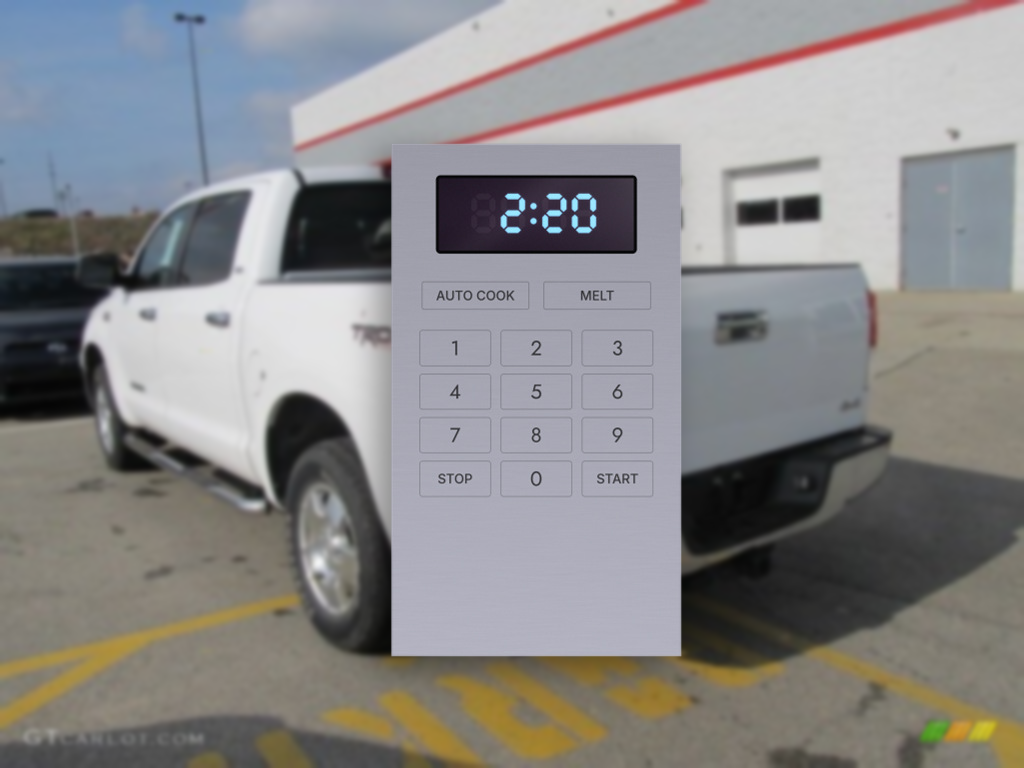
2:20
